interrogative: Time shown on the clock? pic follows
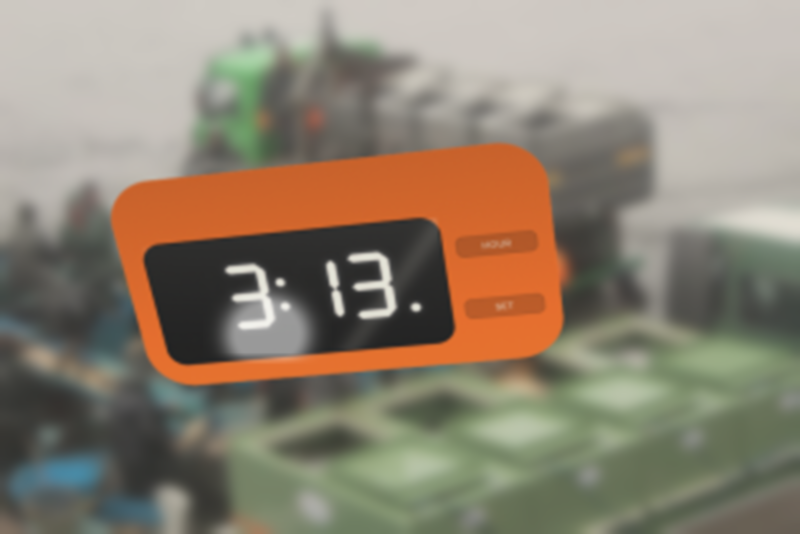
3:13
